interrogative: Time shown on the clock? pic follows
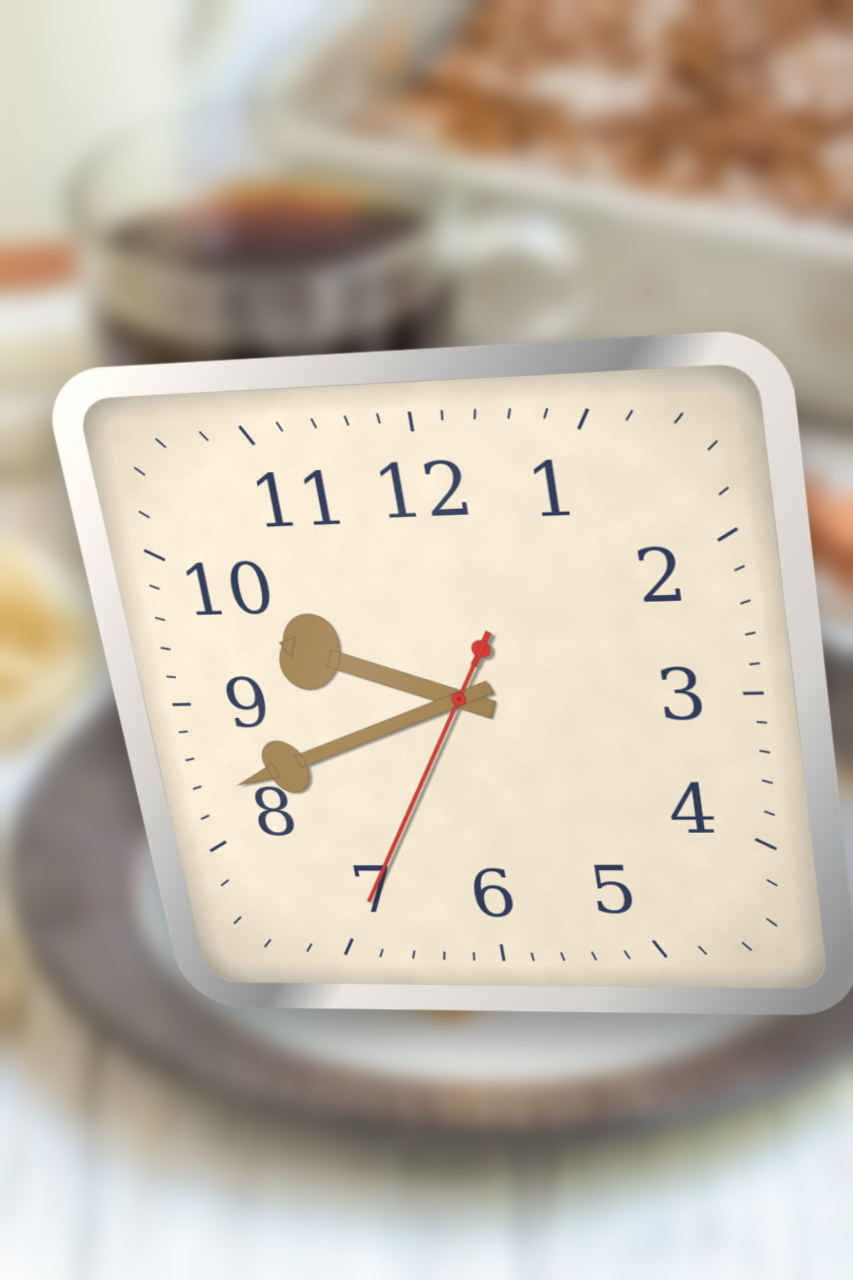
9:41:35
